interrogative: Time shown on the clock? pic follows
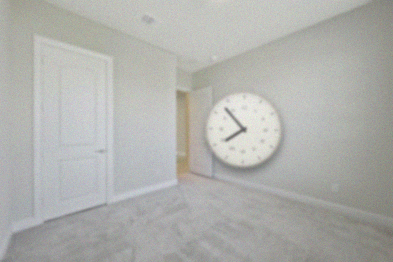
7:53
